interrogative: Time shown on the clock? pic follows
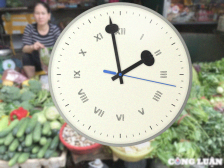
1:58:17
